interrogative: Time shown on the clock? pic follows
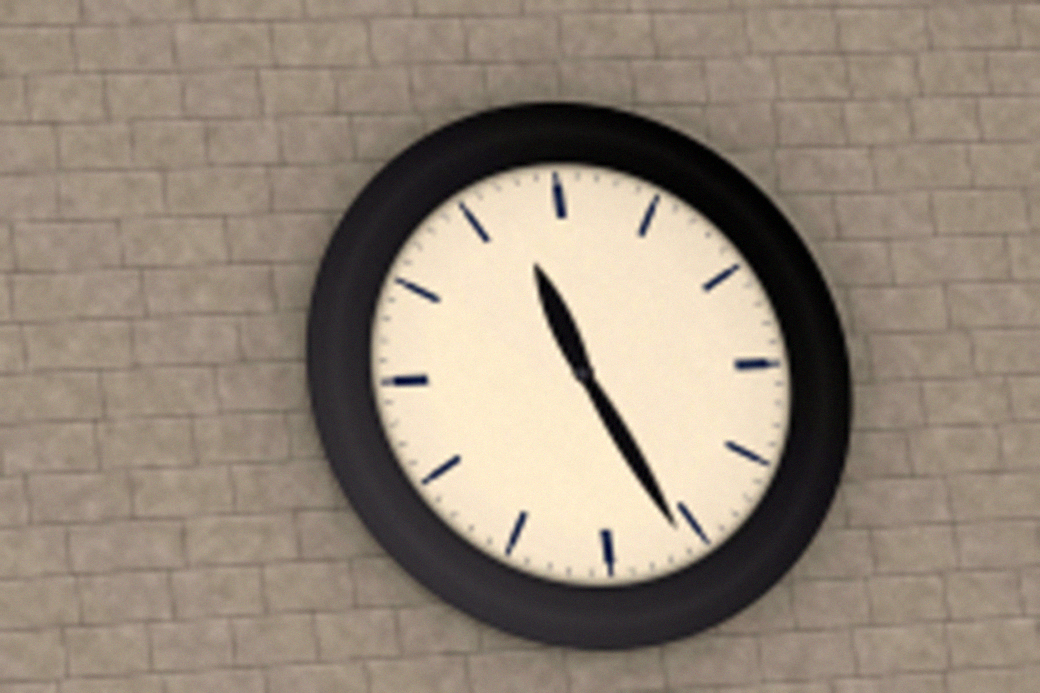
11:26
